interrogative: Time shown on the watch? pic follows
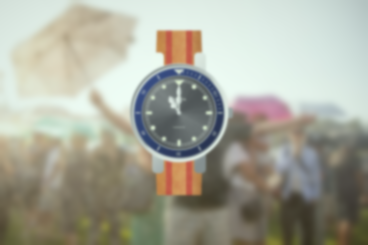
11:00
